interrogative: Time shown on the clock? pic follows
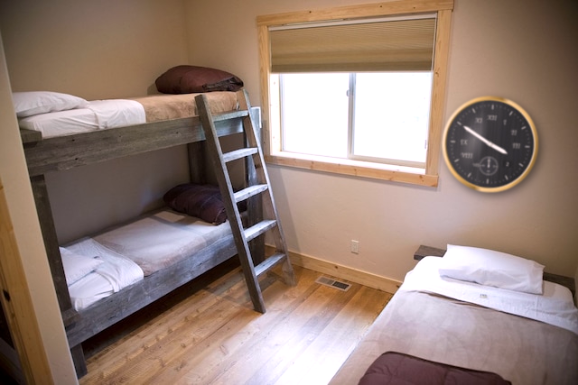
3:50
